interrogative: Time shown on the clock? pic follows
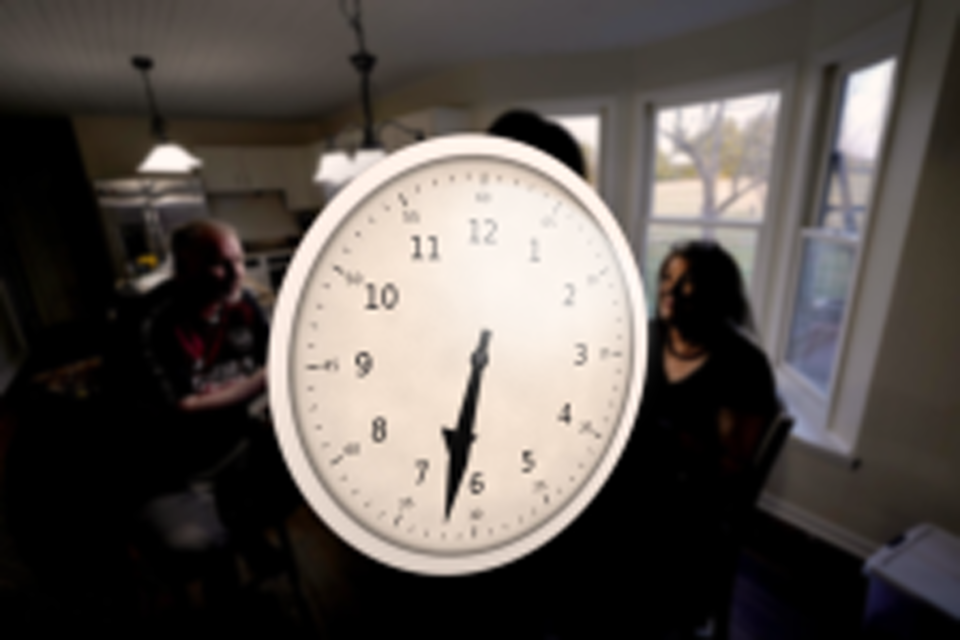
6:32
